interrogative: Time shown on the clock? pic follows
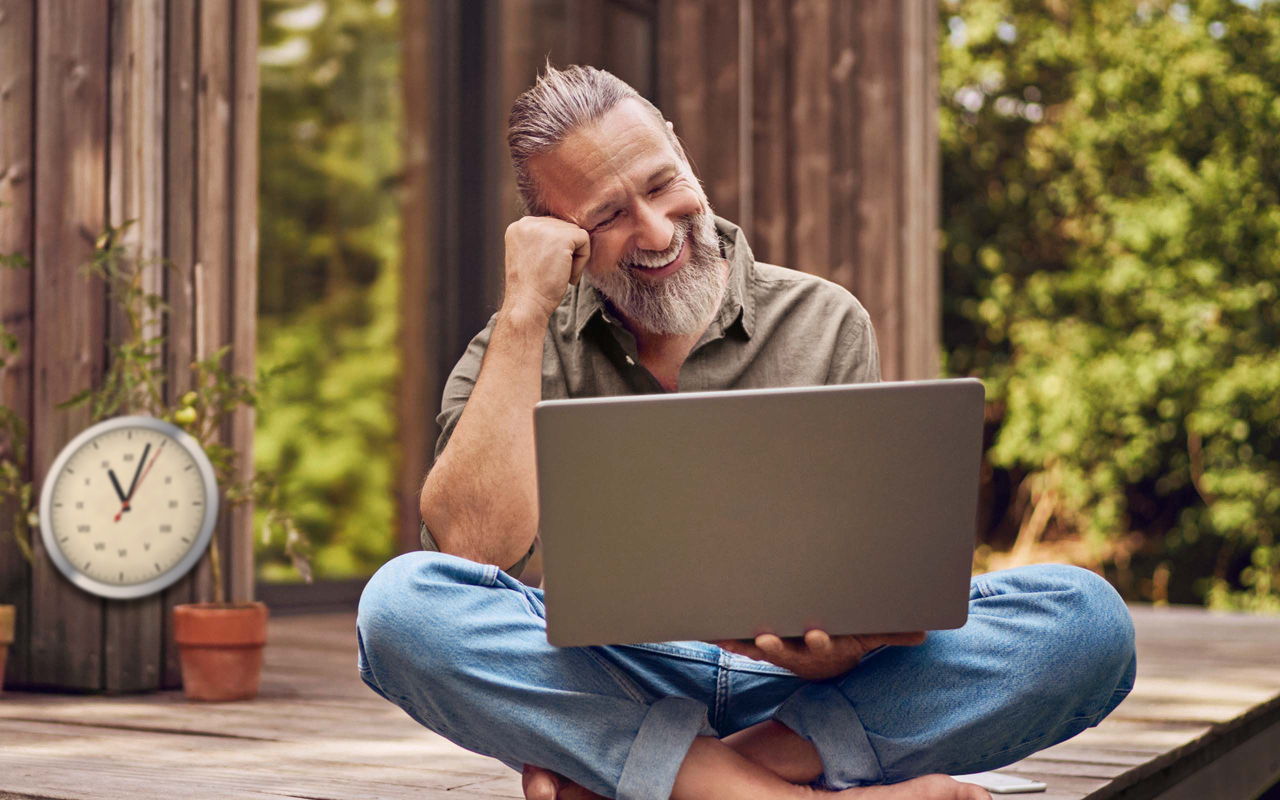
11:03:05
